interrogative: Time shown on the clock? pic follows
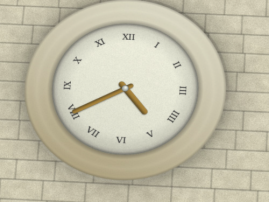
4:40
